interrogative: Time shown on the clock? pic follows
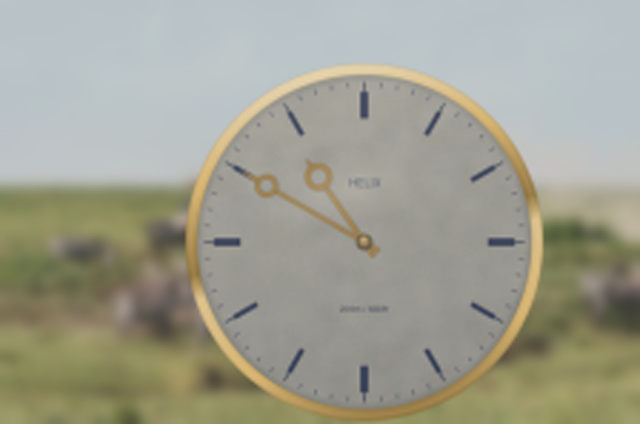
10:50
